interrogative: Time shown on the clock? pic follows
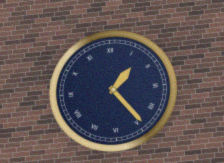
1:24
